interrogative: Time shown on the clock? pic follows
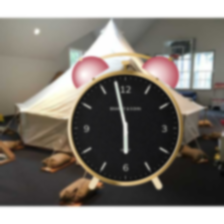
5:58
